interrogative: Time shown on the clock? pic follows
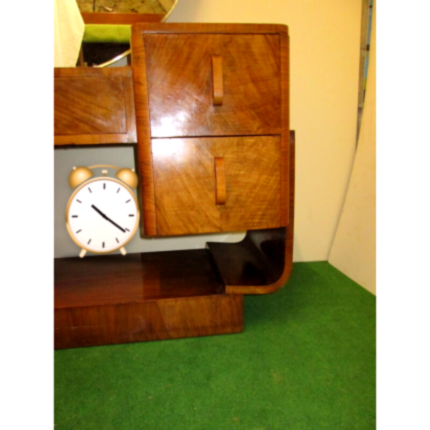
10:21
